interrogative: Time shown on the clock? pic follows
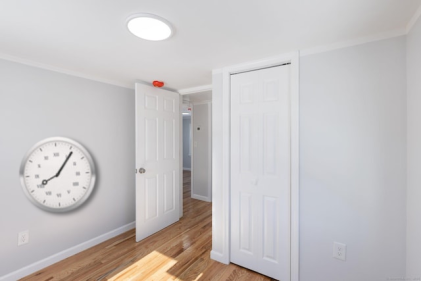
8:06
